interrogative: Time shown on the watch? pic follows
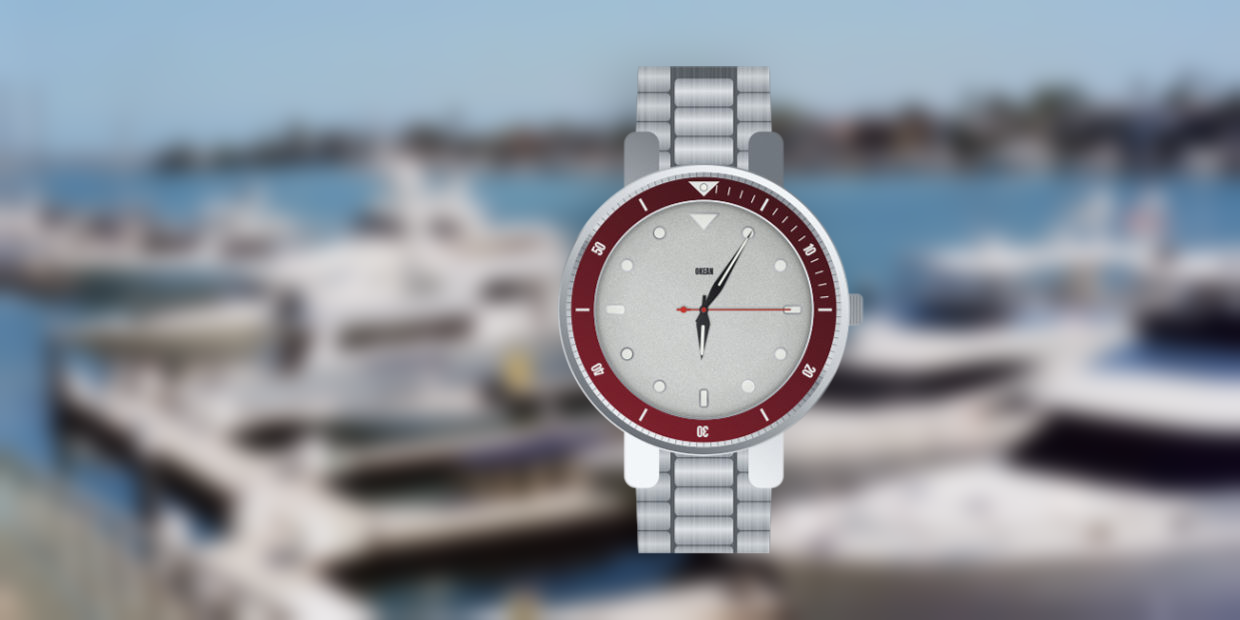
6:05:15
